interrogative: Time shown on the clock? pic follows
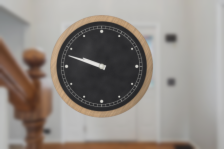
9:48
